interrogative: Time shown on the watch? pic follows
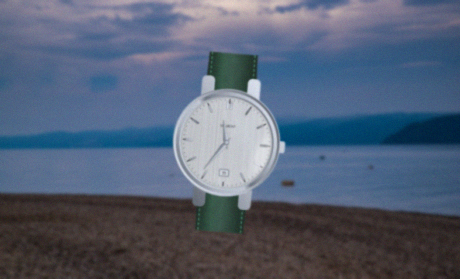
11:36
